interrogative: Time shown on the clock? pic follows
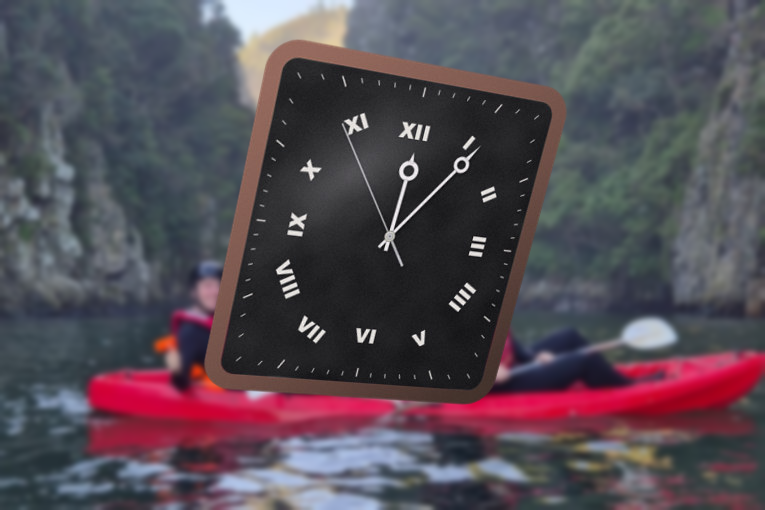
12:05:54
